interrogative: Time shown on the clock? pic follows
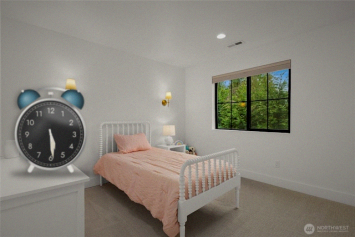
5:29
